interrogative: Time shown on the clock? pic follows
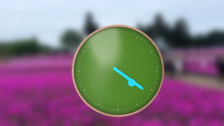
4:21
